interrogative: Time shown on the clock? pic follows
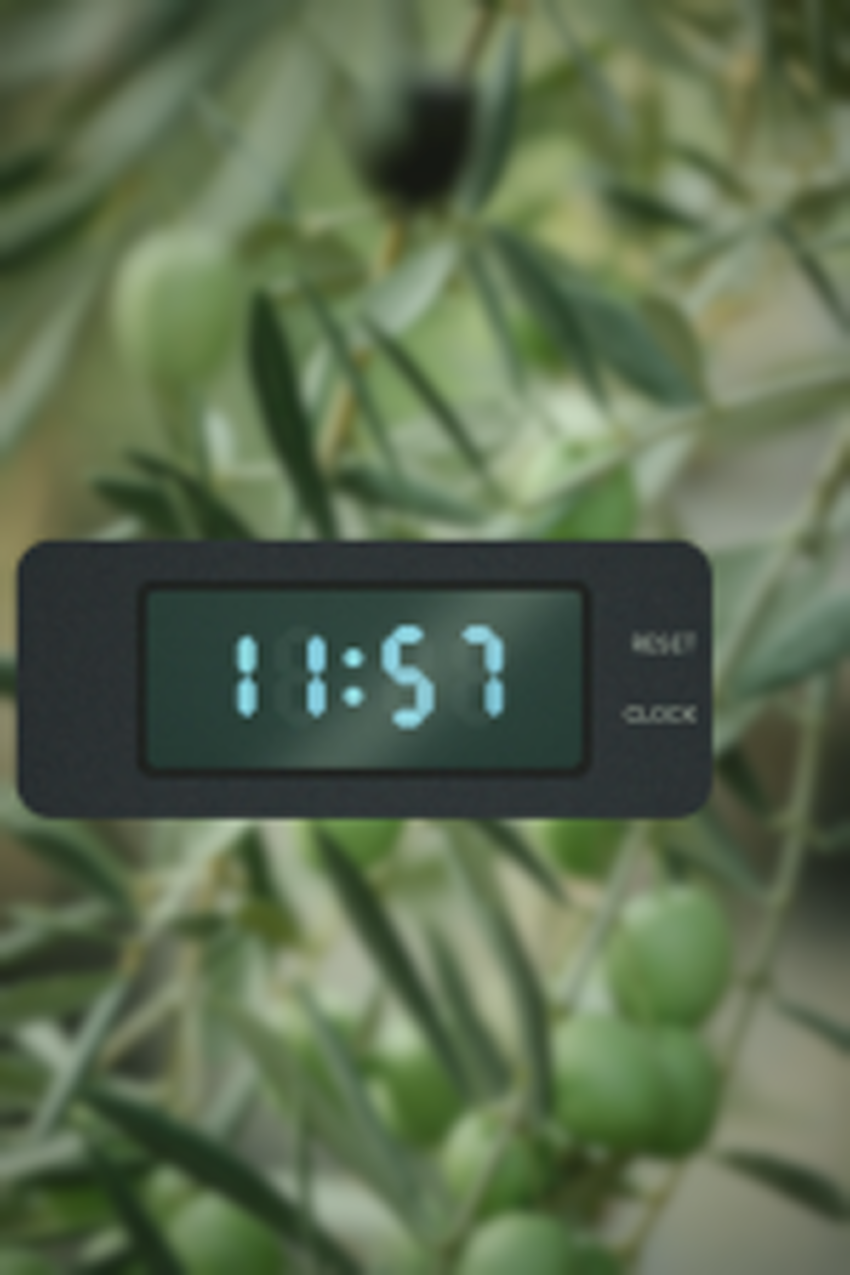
11:57
